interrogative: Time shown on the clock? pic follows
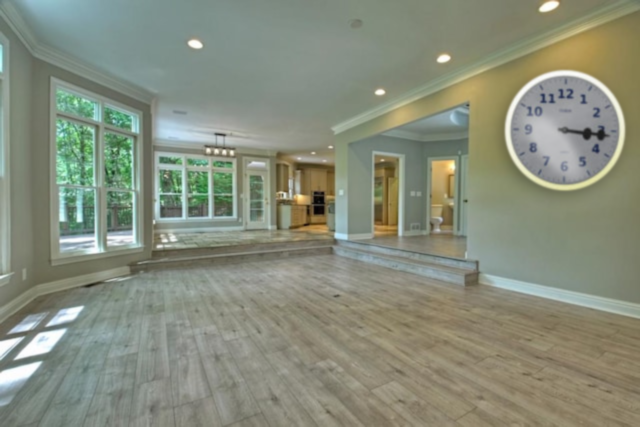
3:16
